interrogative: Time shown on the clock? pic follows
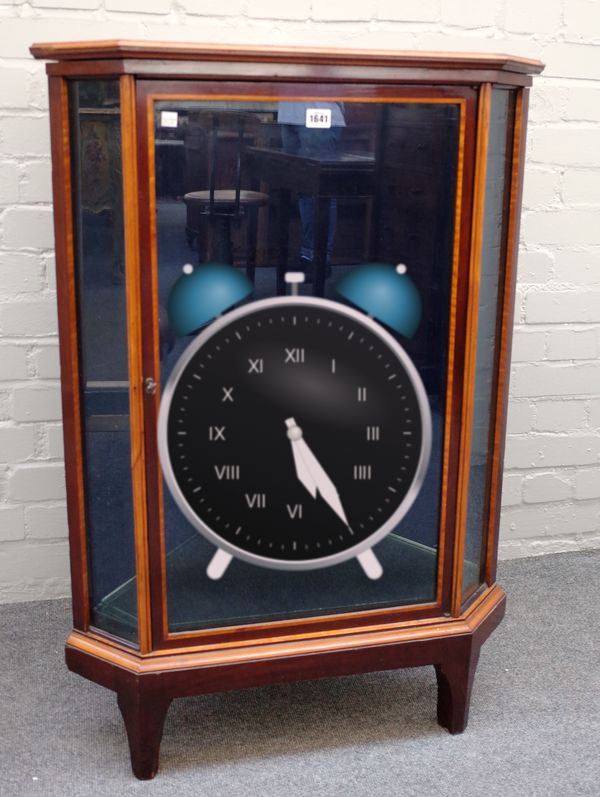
5:25
